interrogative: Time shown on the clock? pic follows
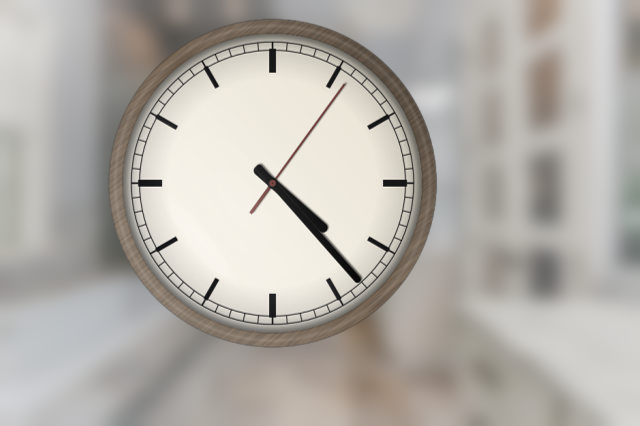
4:23:06
